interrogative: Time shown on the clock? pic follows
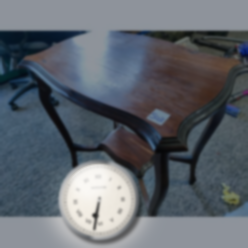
6:32
